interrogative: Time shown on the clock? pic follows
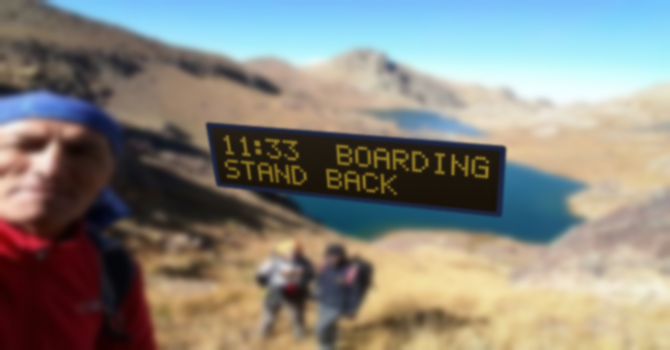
11:33
